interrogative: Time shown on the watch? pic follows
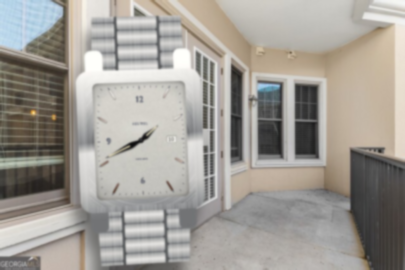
1:41
